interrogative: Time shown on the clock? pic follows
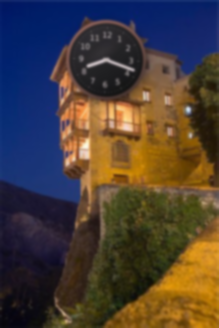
8:18
